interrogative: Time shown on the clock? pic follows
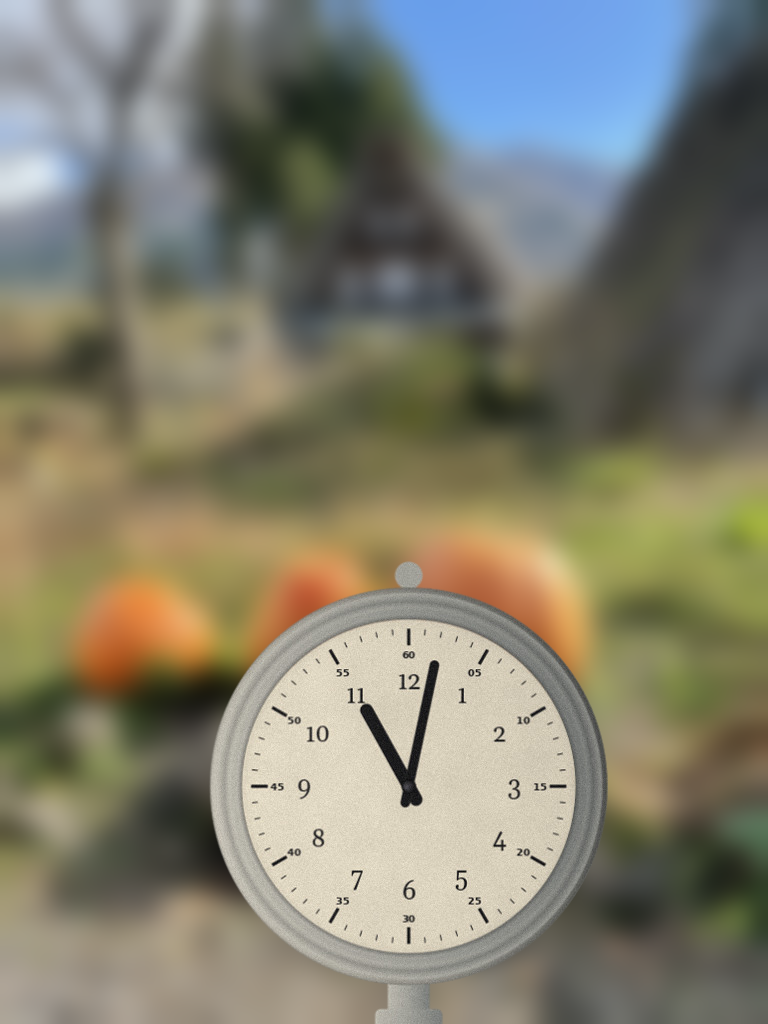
11:02
